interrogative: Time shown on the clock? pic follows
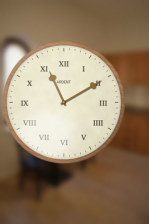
11:10
